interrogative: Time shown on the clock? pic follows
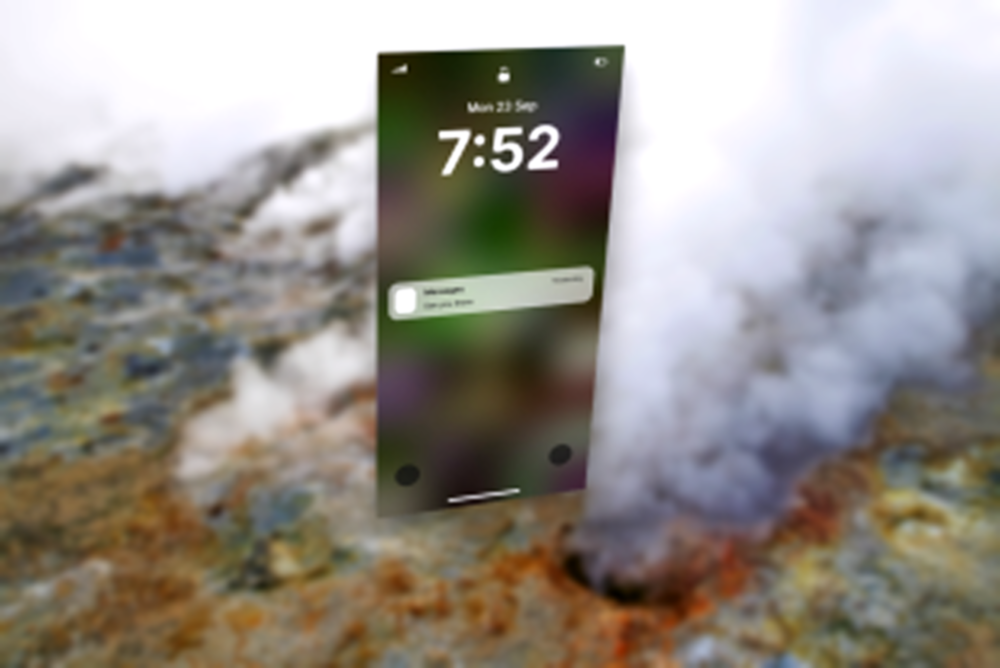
7:52
